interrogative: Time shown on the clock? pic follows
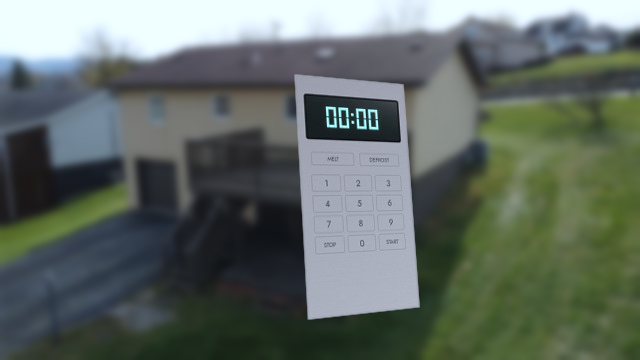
0:00
